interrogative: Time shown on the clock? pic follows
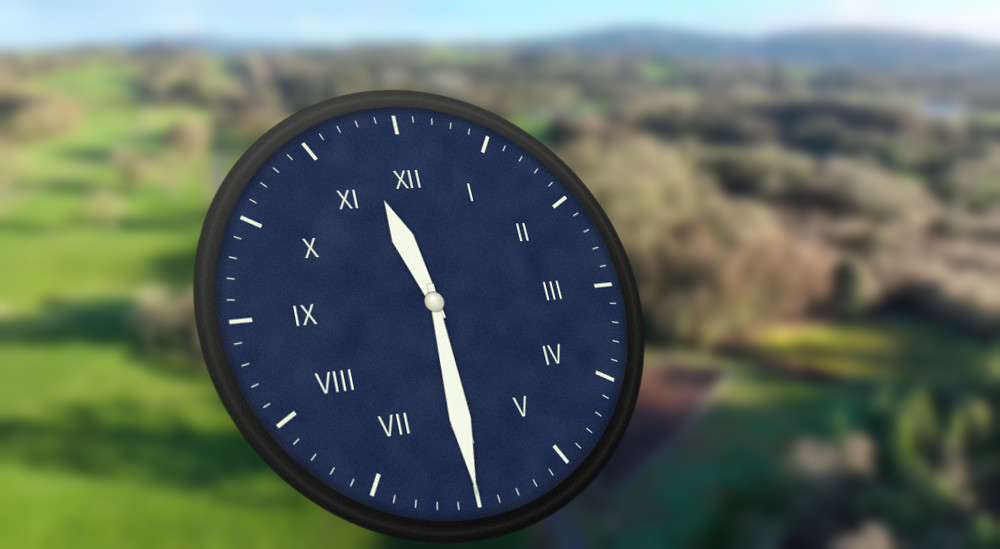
11:30
